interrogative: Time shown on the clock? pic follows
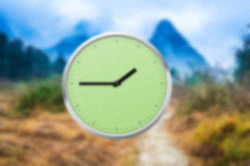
1:45
